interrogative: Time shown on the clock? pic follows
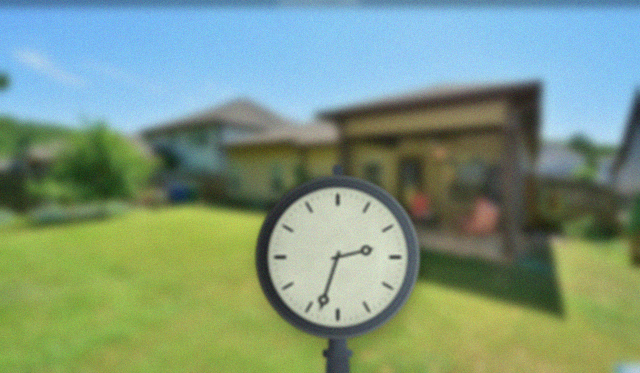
2:33
